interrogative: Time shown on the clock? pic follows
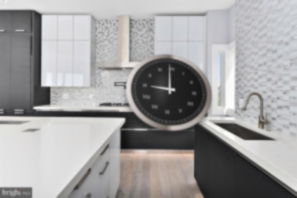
8:59
